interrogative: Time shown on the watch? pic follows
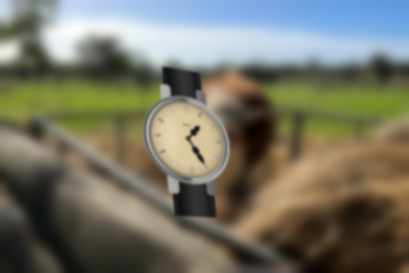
1:25
